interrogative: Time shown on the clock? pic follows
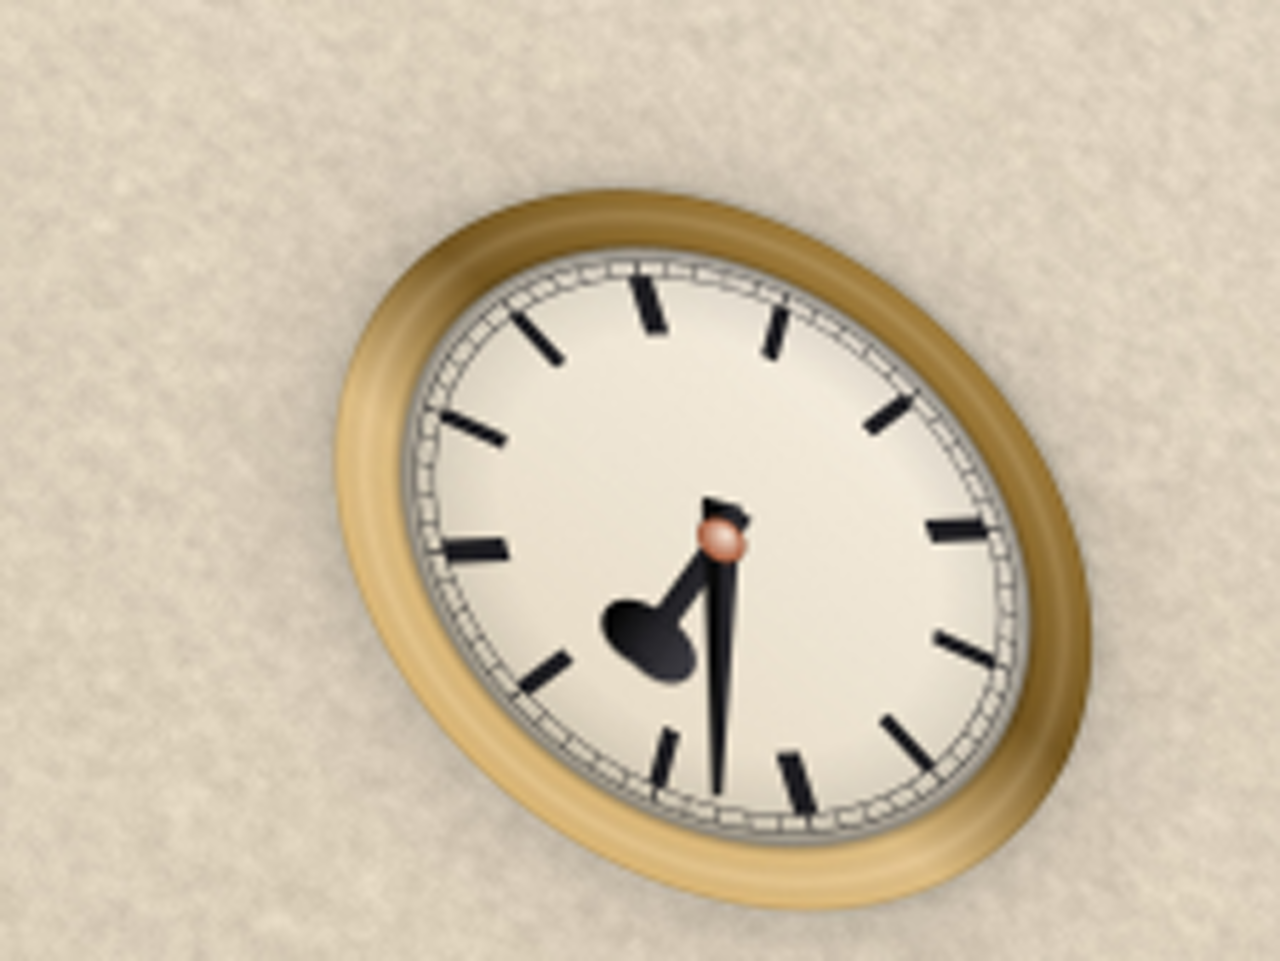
7:33
